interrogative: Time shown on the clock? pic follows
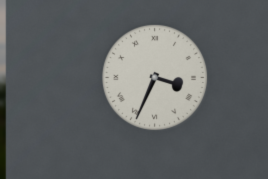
3:34
